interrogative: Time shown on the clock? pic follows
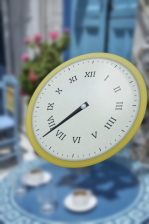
7:38
